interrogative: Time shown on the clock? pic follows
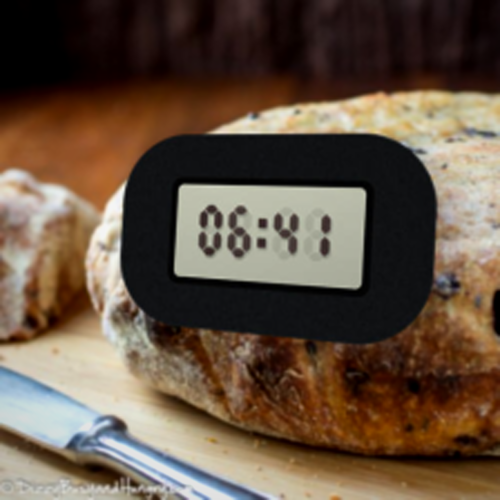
6:41
